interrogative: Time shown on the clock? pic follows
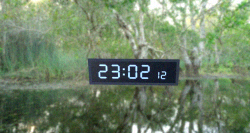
23:02:12
